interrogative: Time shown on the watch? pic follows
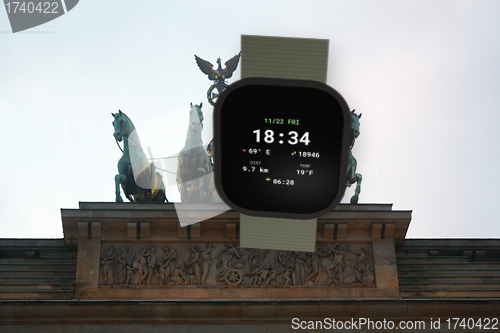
18:34
